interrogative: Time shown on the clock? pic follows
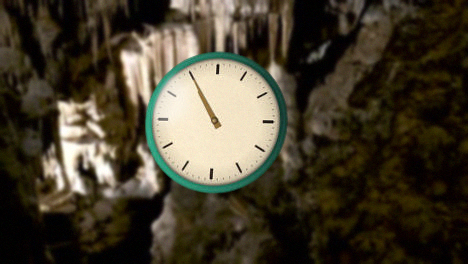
10:55
